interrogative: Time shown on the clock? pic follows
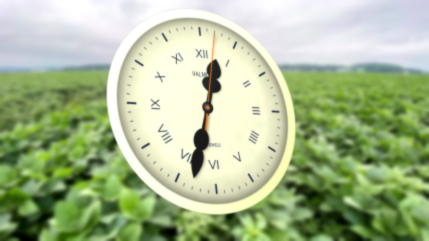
12:33:02
